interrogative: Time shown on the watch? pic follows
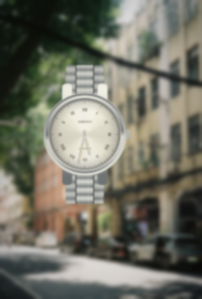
5:32
